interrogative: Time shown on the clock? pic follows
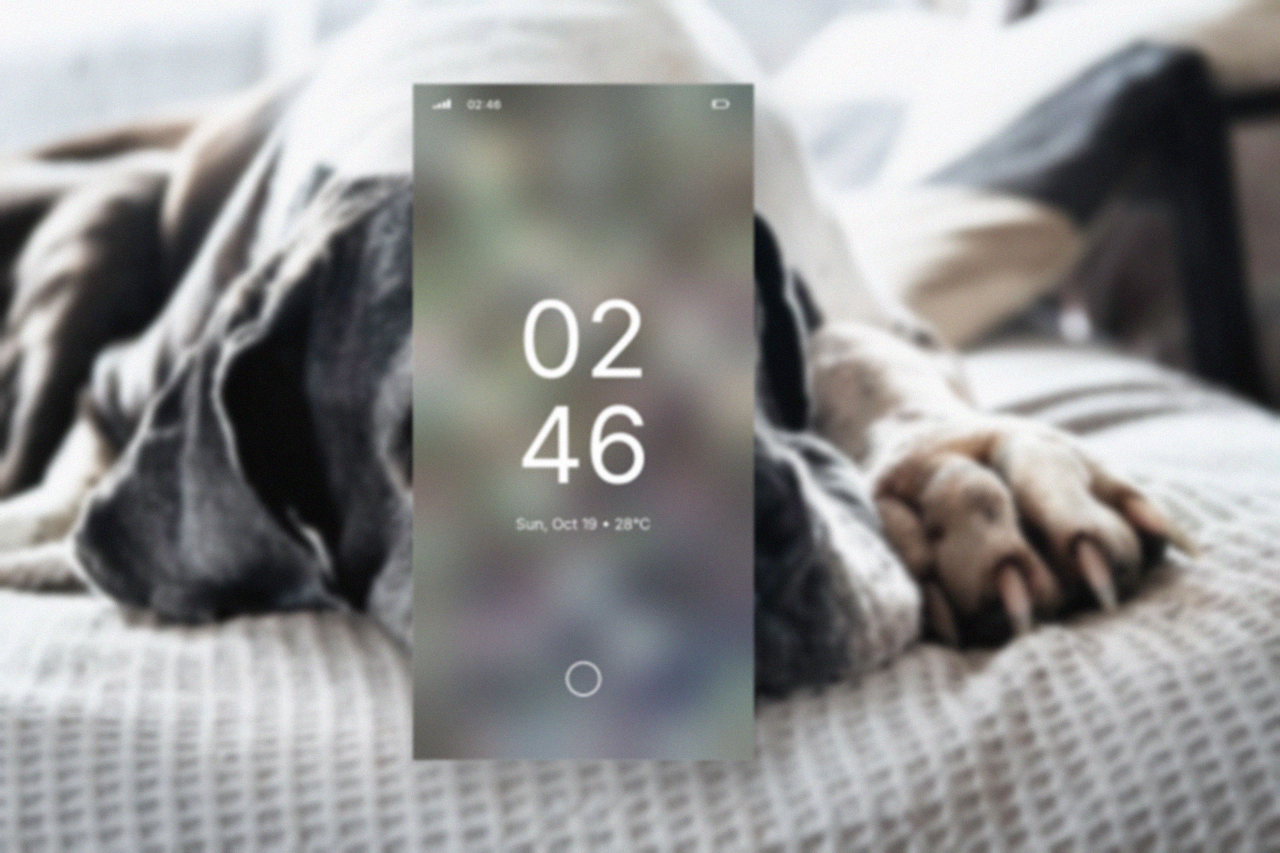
2:46
